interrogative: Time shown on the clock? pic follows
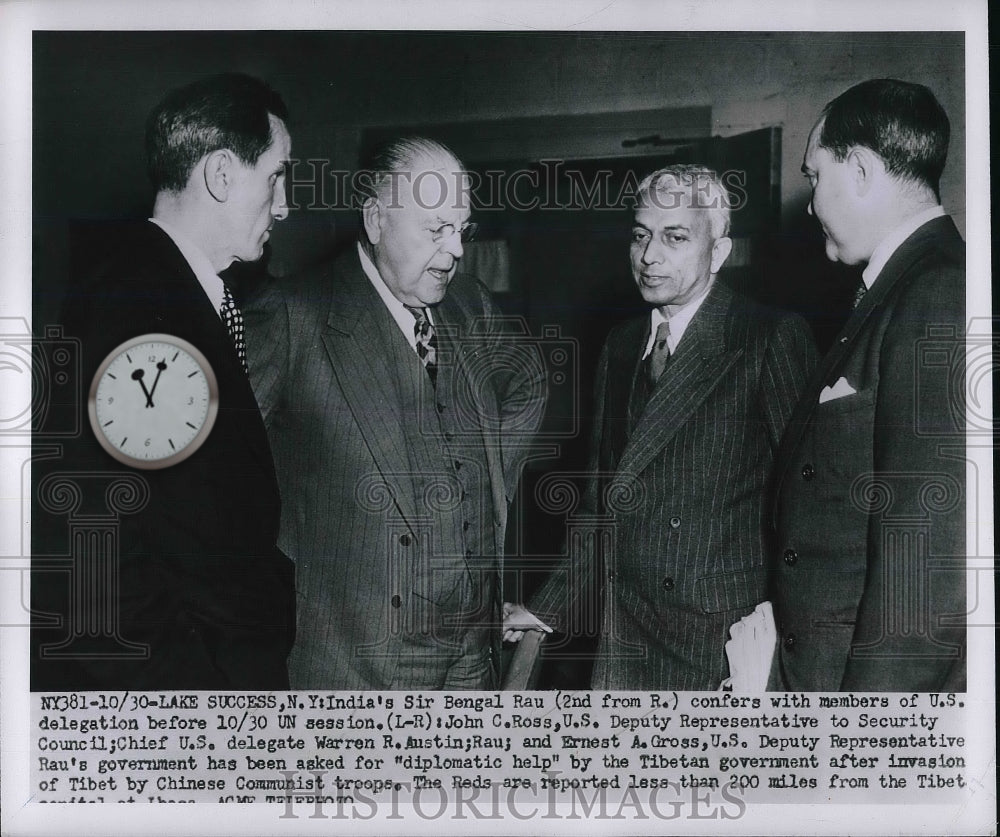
11:03
